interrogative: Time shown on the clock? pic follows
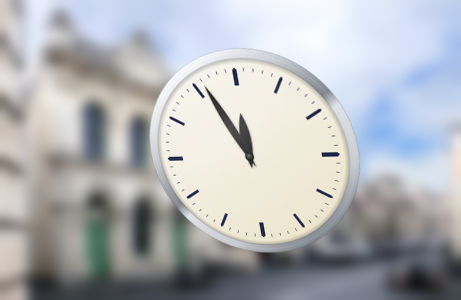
11:56
